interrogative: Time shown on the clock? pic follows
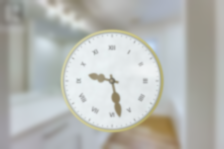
9:28
